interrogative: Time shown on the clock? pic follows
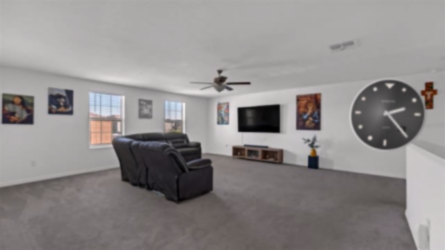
2:23
